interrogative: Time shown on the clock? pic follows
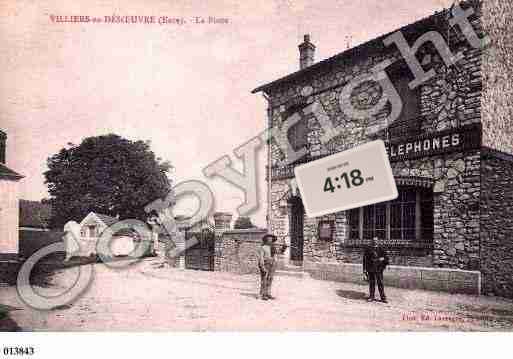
4:18
